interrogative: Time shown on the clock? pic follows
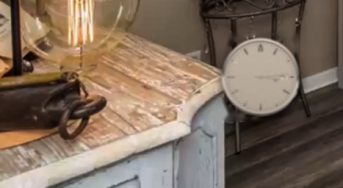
3:14
